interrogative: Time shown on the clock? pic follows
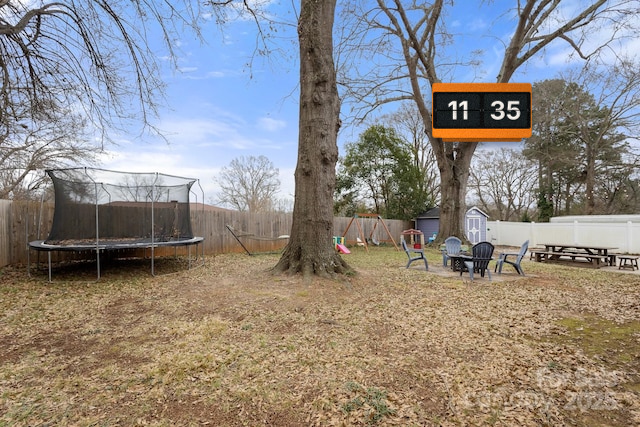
11:35
